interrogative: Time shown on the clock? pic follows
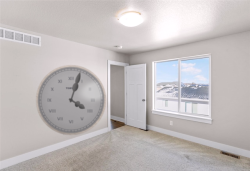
4:03
